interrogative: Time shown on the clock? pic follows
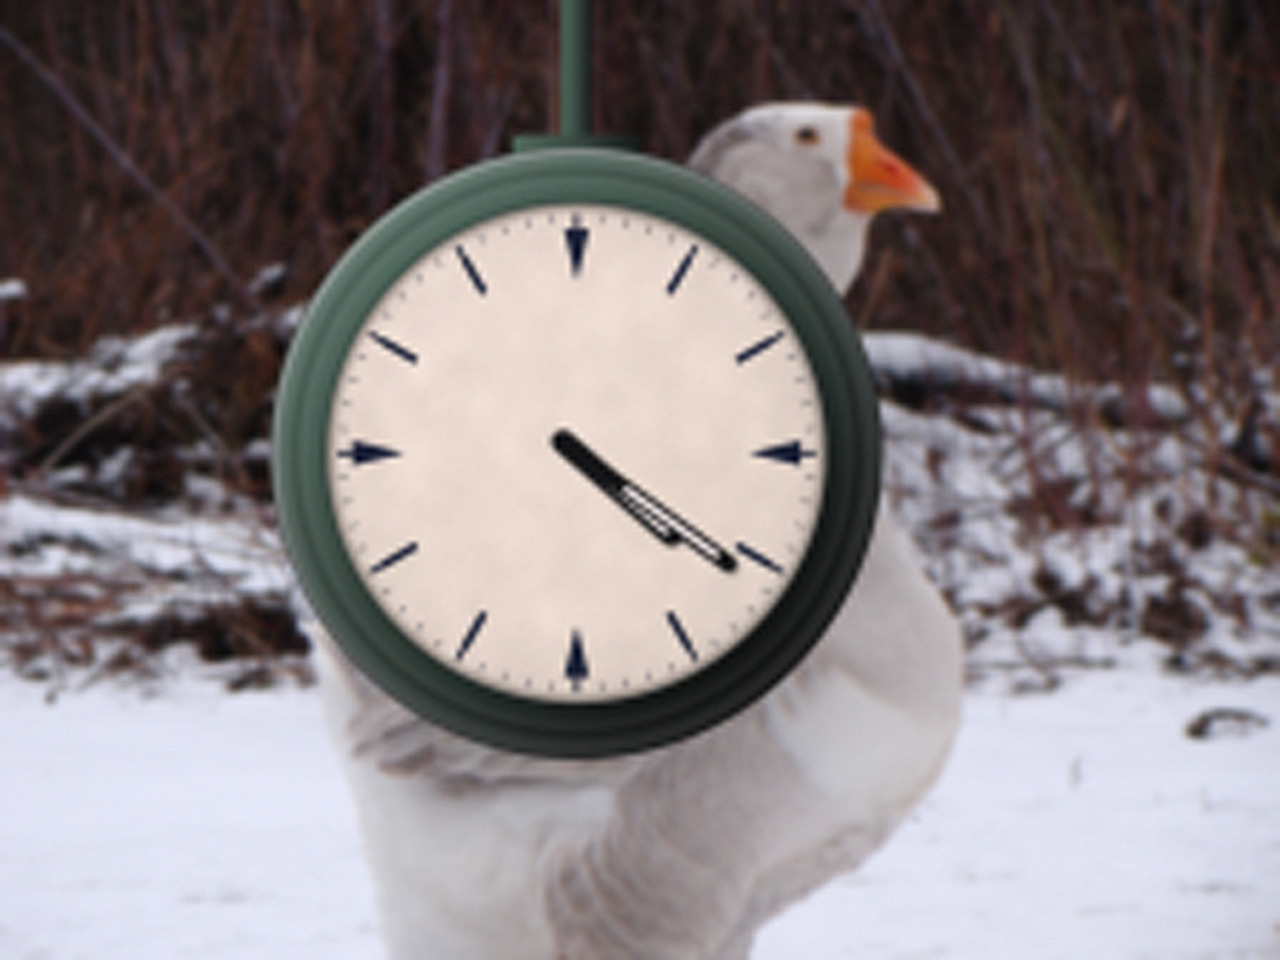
4:21
